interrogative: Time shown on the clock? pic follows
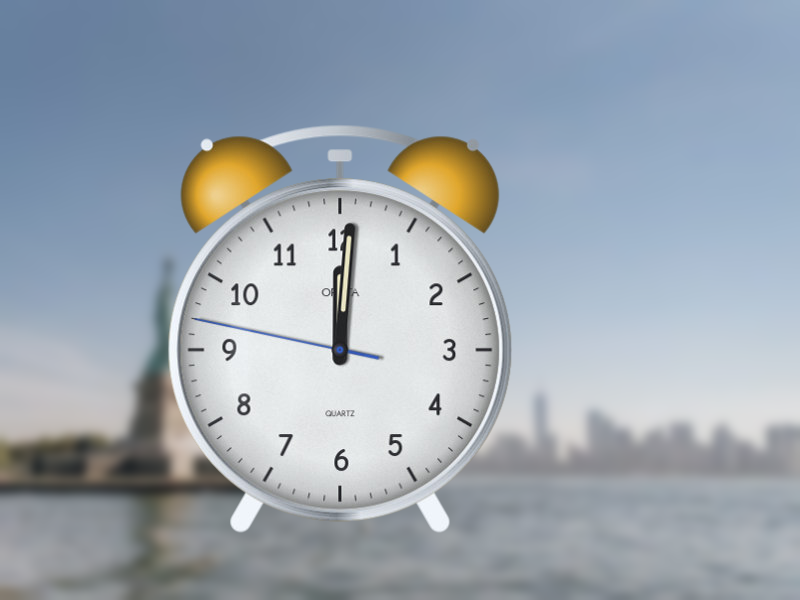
12:00:47
